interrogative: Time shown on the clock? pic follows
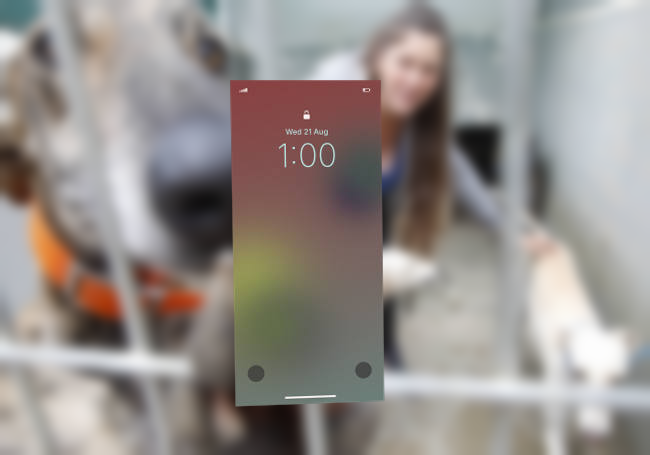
1:00
